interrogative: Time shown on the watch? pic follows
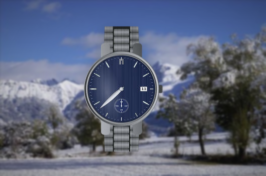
7:38
